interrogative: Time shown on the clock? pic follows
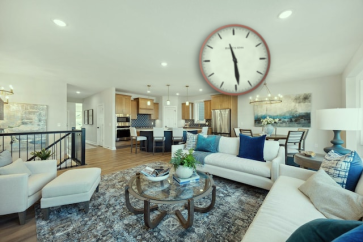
11:29
